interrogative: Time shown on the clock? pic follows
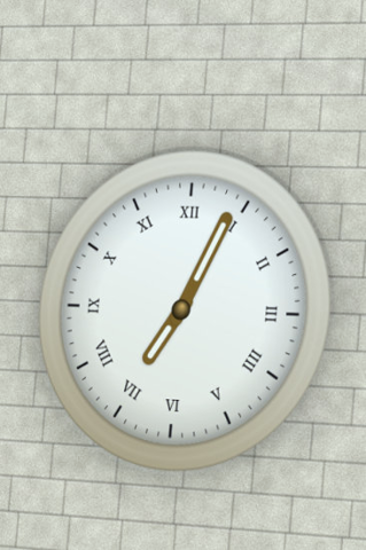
7:04
